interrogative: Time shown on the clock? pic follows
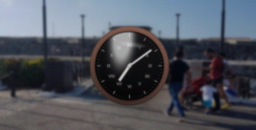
7:09
